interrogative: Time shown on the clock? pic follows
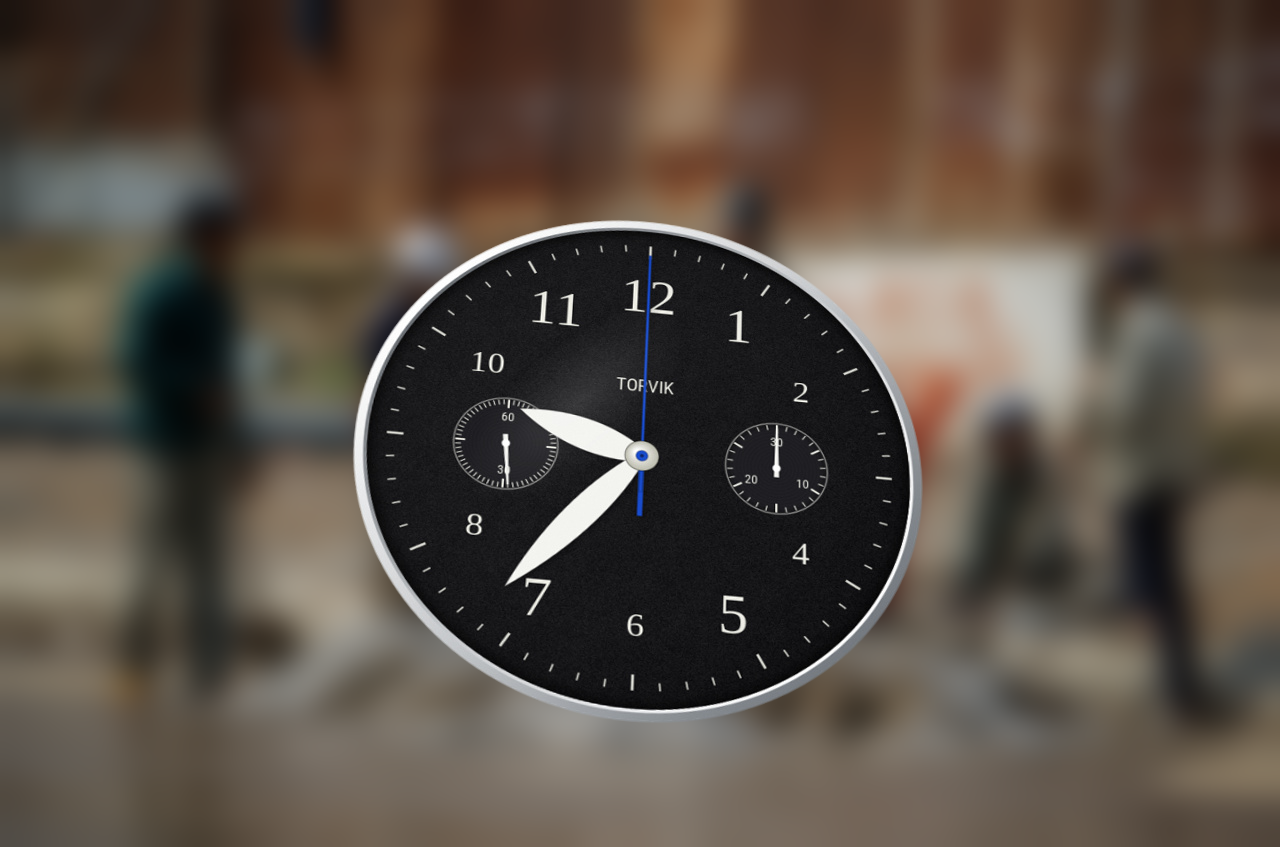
9:36:29
